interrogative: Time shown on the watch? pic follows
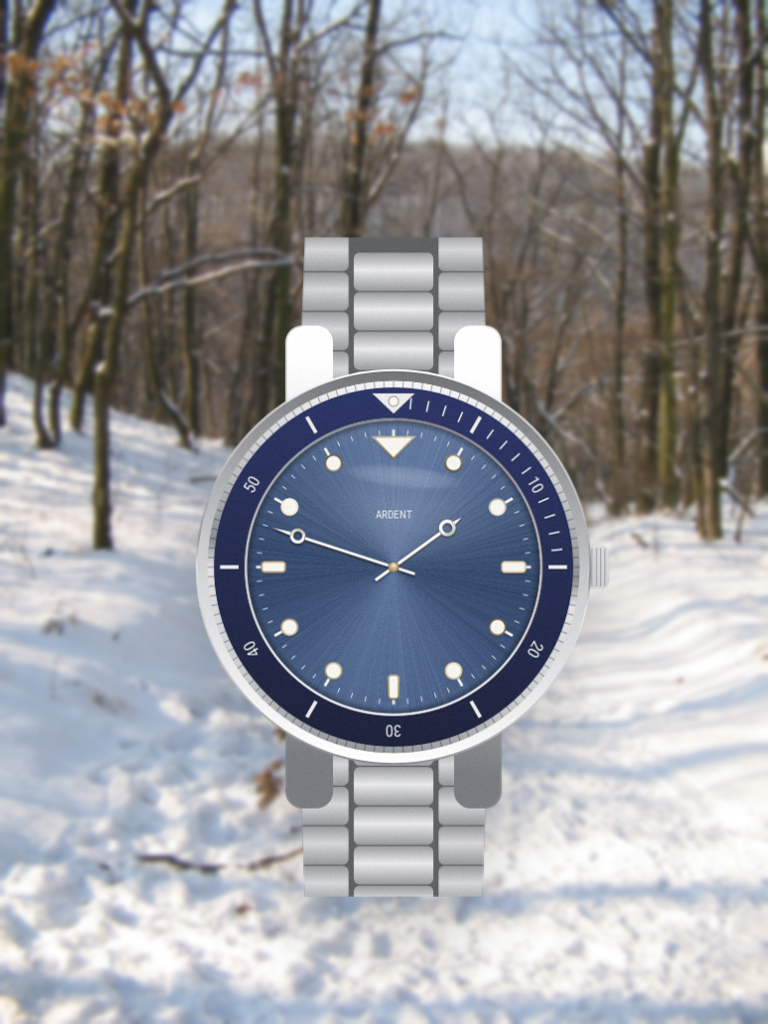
1:48
